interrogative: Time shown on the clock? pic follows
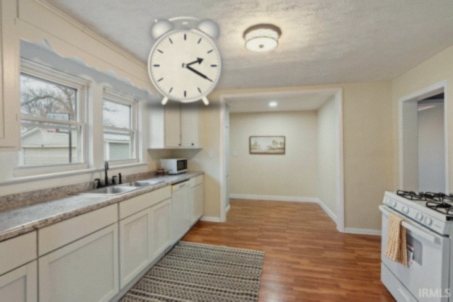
2:20
